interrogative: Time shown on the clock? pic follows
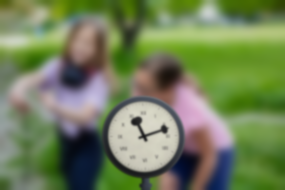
11:12
